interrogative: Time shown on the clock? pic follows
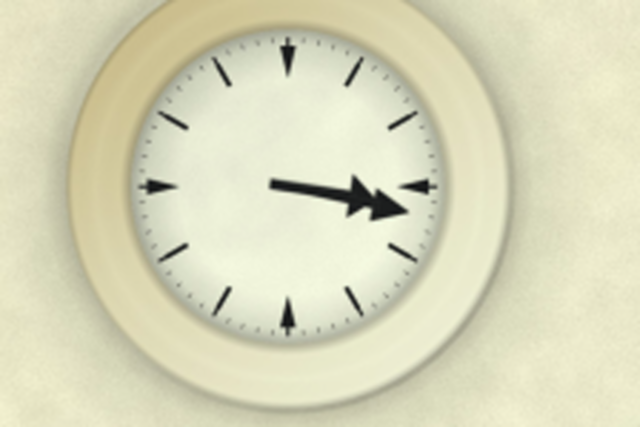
3:17
